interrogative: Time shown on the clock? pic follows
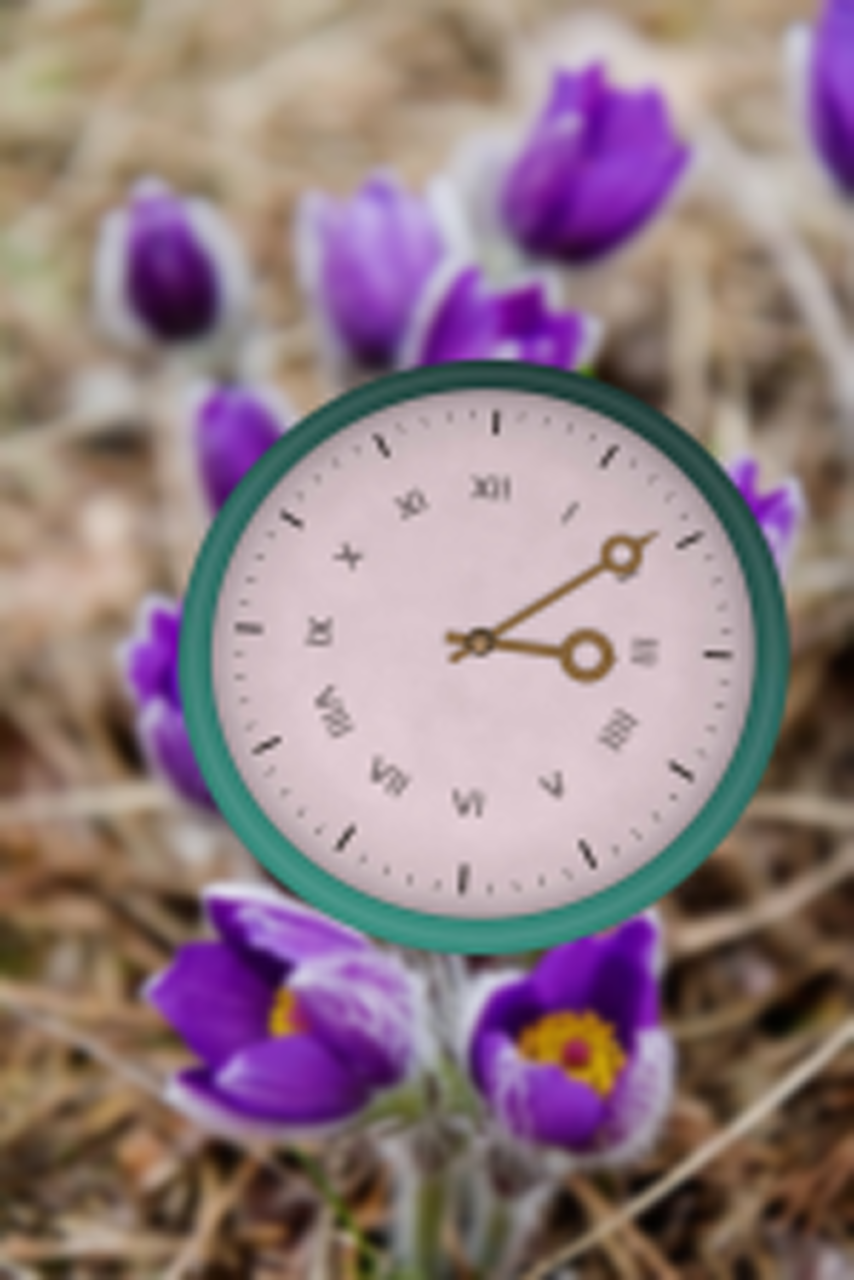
3:09
